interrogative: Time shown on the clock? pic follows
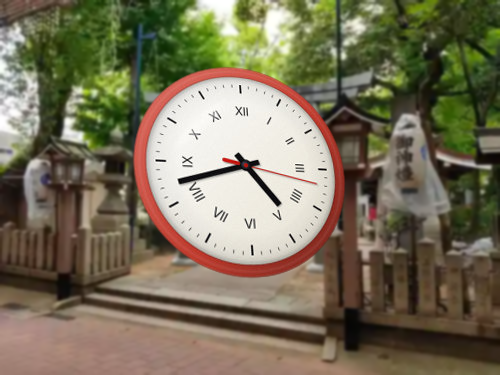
4:42:17
